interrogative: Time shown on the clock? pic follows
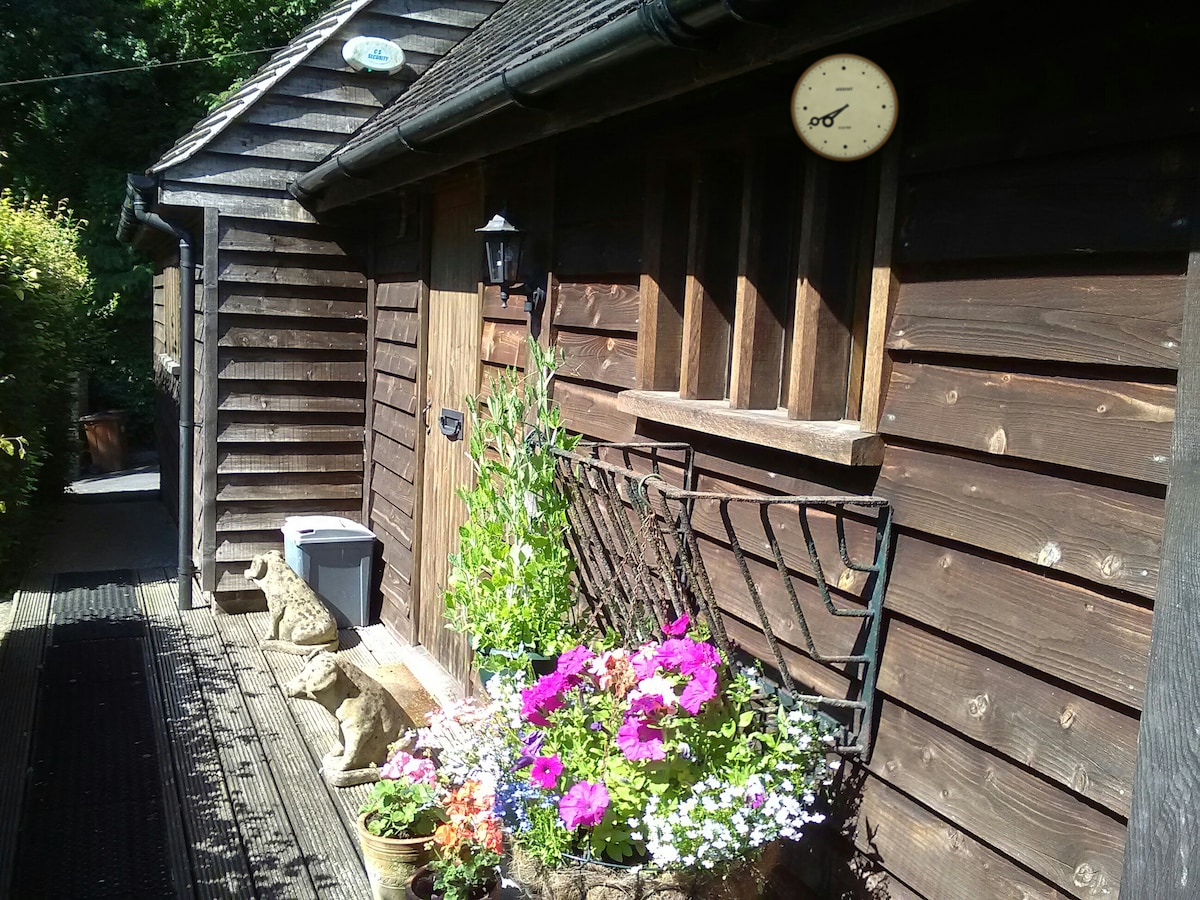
7:41
